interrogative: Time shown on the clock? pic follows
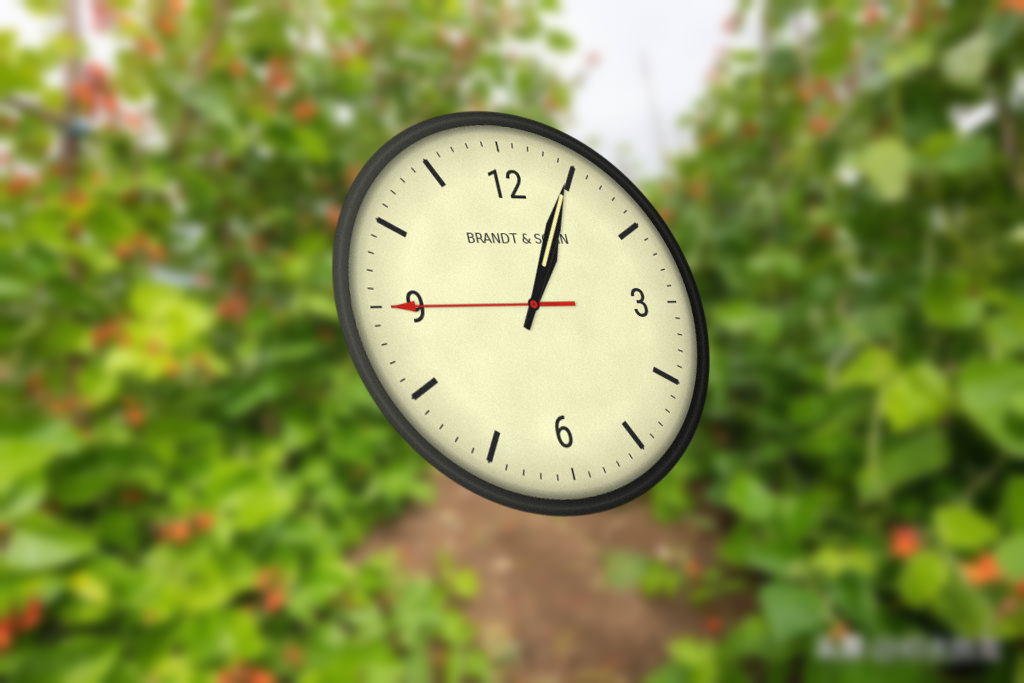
1:04:45
